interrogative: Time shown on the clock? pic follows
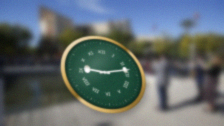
9:13
